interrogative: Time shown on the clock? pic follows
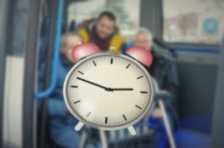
2:48
